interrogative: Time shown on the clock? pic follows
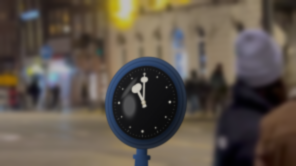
11:00
